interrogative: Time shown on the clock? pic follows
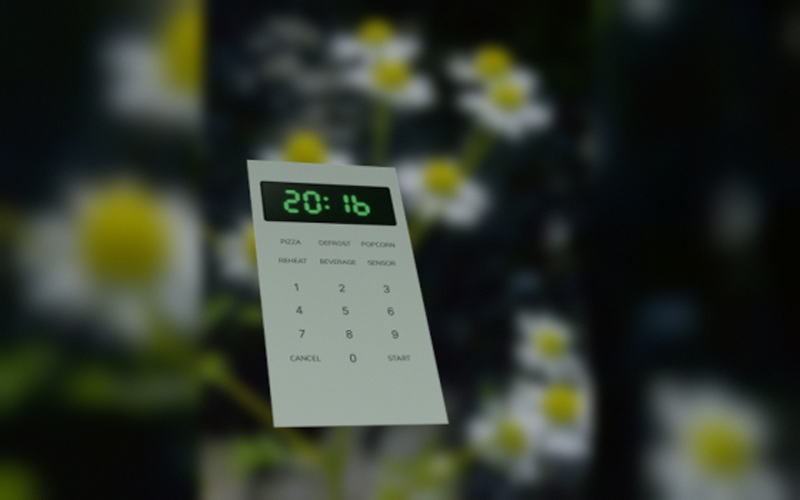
20:16
